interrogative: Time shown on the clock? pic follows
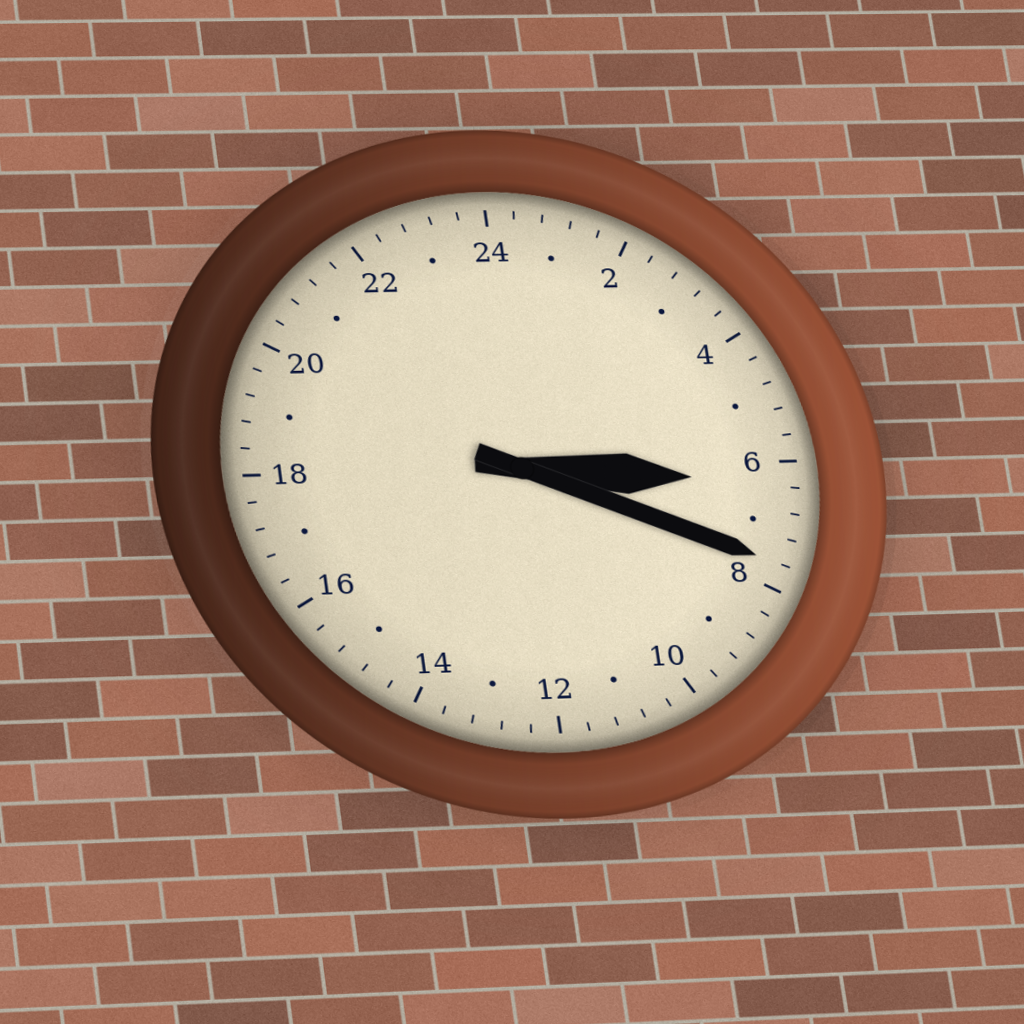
6:19
